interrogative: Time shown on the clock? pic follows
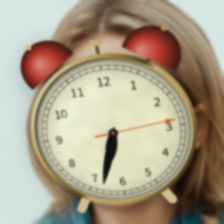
6:33:14
